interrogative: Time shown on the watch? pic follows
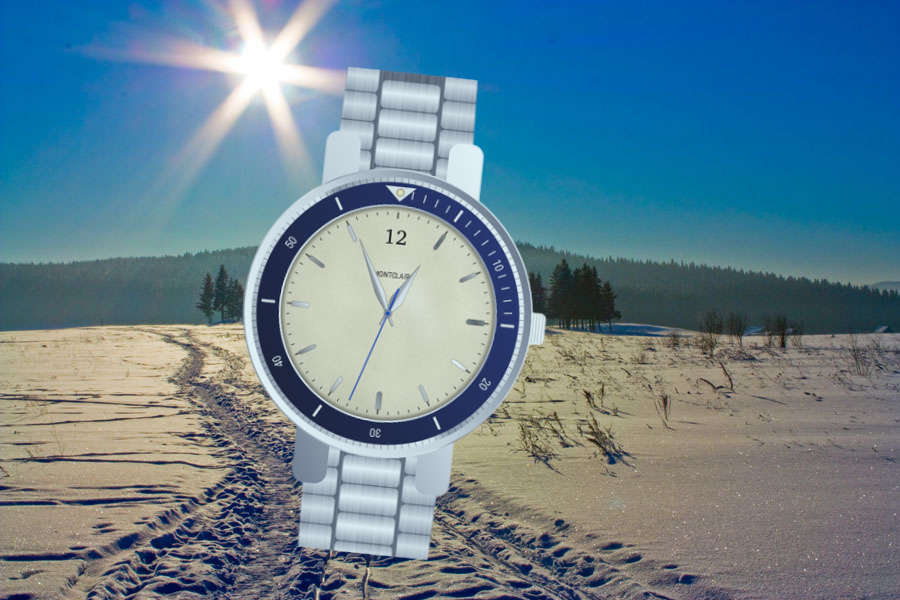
12:55:33
